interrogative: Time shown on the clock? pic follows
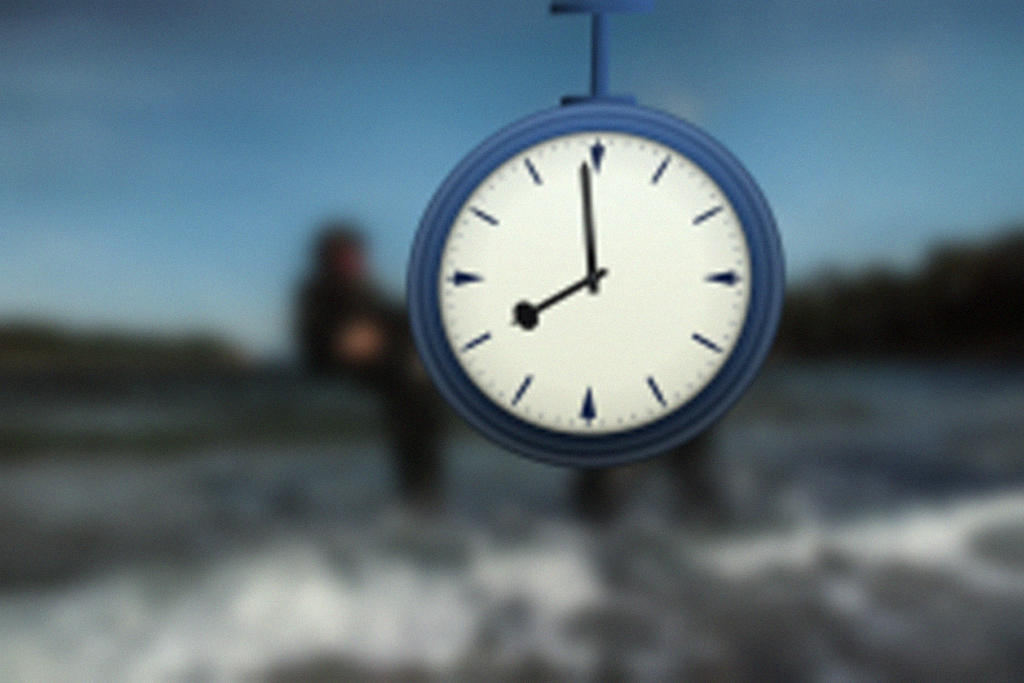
7:59
